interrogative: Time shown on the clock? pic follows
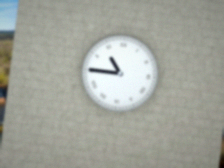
10:45
